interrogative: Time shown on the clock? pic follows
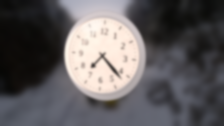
7:22
